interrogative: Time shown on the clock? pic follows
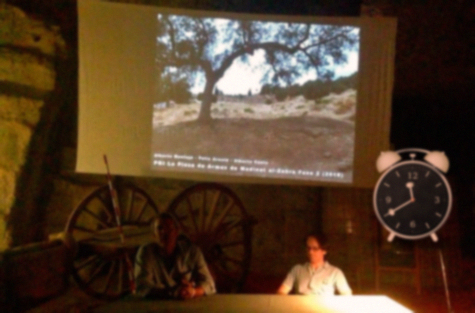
11:40
